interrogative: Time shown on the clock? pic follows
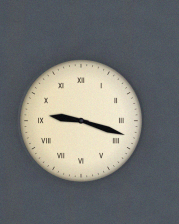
9:18
